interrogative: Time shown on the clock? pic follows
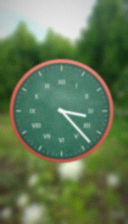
3:23
